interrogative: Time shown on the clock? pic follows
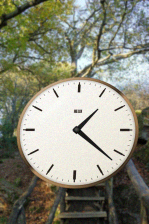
1:22
